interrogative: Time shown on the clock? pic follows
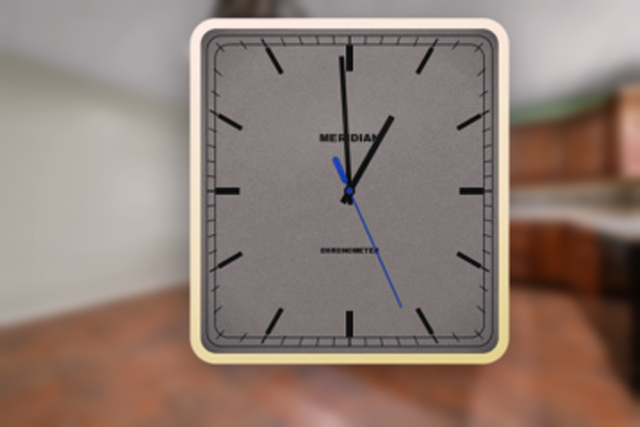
12:59:26
